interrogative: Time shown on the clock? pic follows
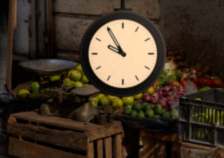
9:55
